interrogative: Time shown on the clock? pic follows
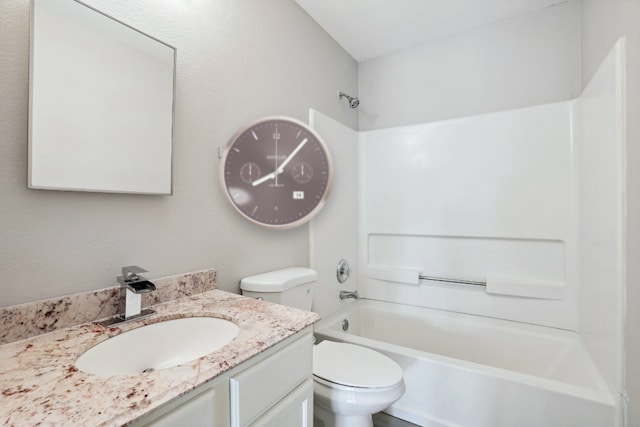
8:07
